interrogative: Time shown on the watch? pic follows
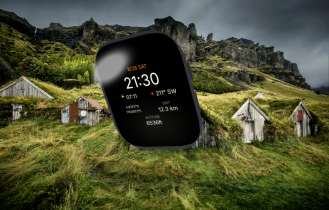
21:30
